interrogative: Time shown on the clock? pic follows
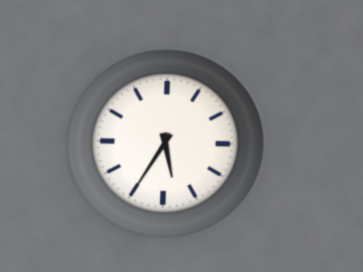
5:35
